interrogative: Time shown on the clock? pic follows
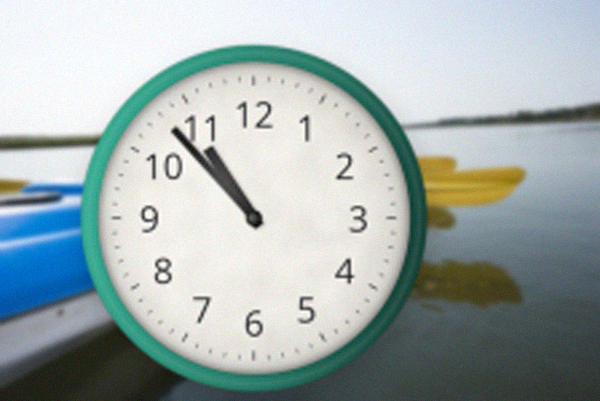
10:53
